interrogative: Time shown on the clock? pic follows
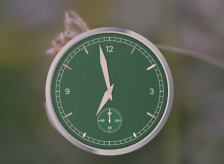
6:58
